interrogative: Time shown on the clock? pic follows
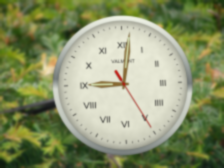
9:01:25
